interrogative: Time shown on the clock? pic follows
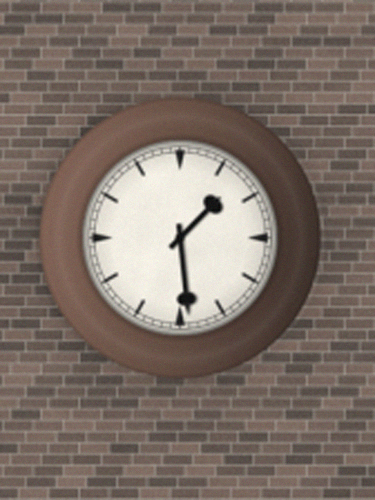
1:29
